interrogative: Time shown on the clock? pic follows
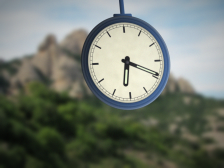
6:19
